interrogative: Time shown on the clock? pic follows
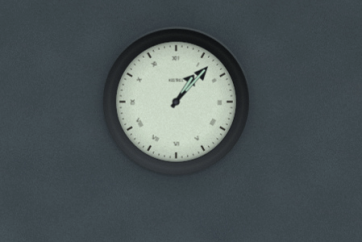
1:07
